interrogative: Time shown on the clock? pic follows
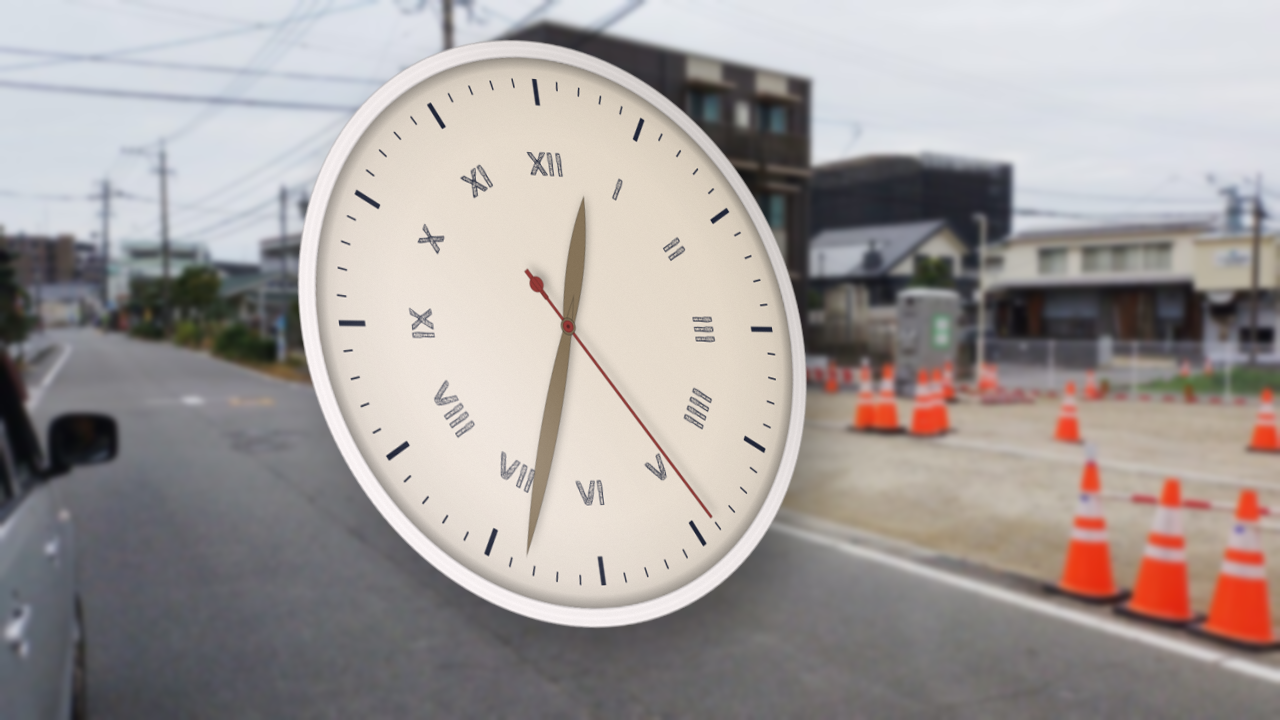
12:33:24
